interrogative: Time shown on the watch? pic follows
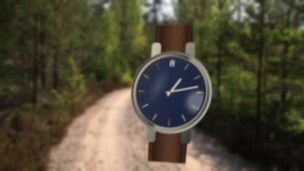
1:13
